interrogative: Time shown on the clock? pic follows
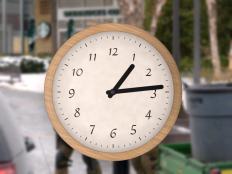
1:14
